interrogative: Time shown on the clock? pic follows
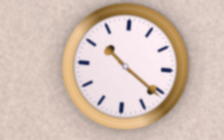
10:21
